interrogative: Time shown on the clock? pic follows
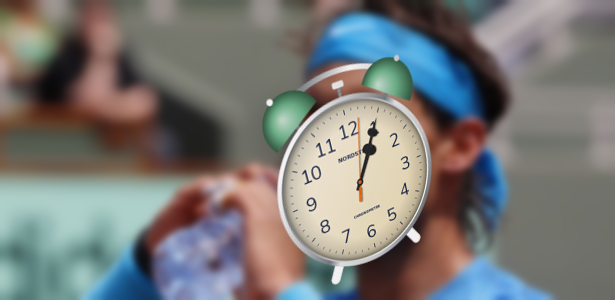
1:05:02
